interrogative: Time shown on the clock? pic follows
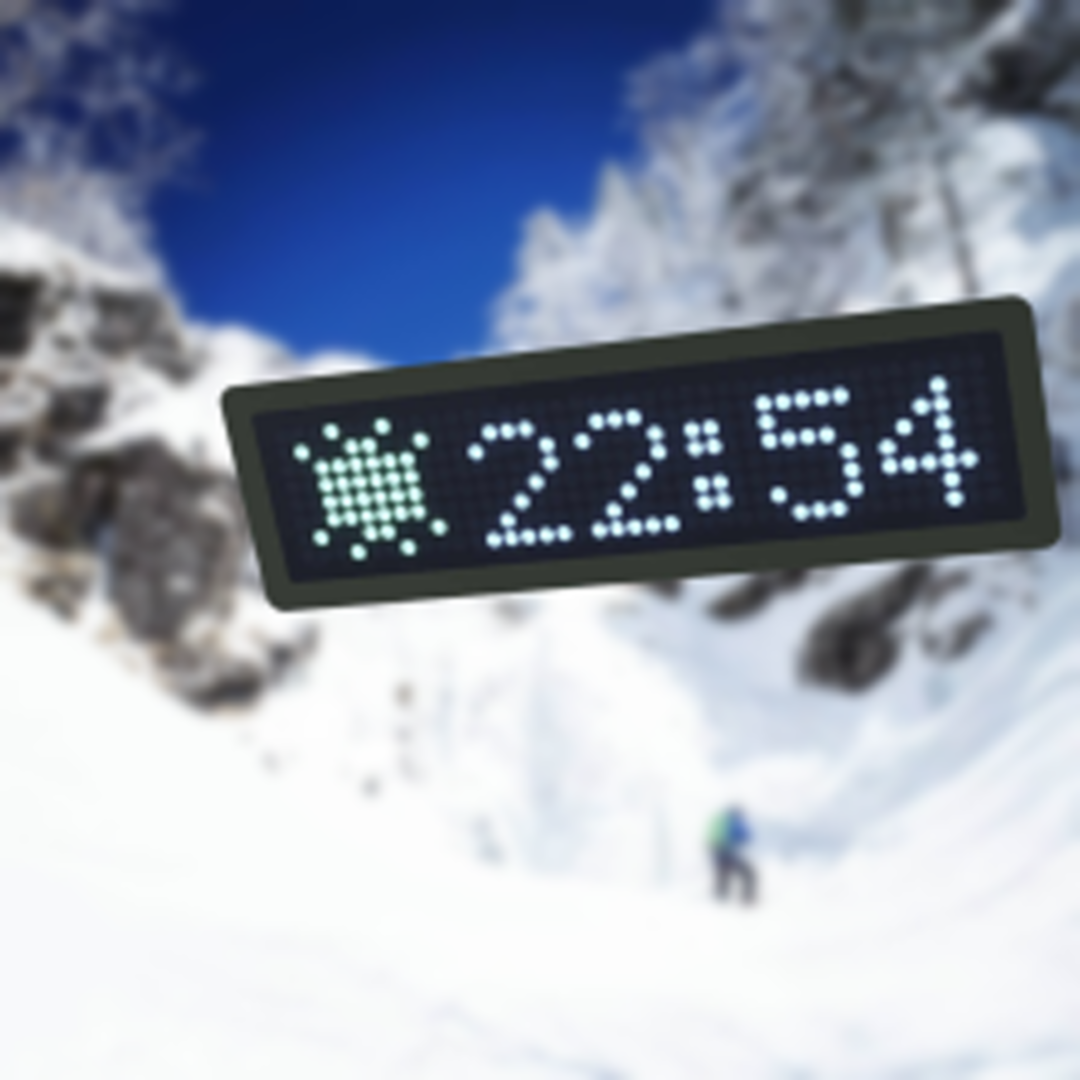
22:54
